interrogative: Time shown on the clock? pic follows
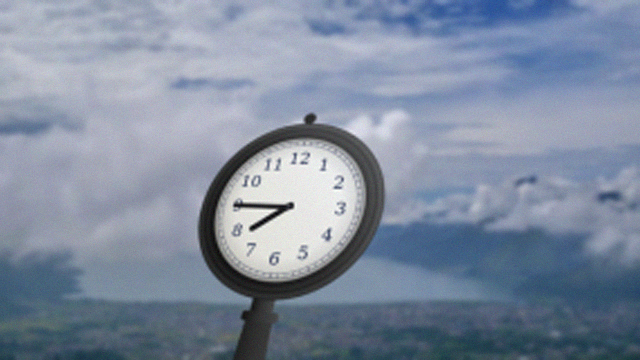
7:45
